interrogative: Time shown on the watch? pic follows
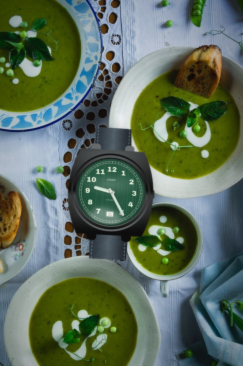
9:25
